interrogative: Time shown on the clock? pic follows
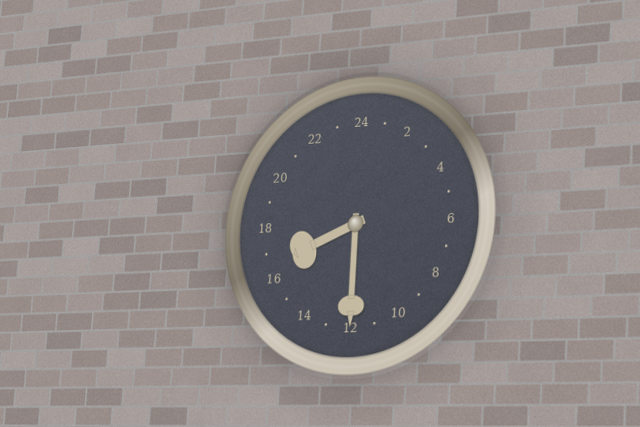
16:30
